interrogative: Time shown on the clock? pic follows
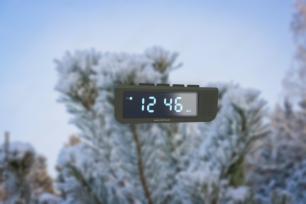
12:46
